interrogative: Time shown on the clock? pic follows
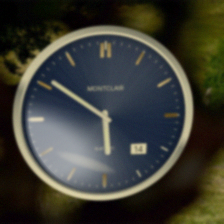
5:51
